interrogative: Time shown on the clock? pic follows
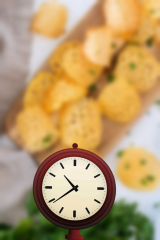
10:39
